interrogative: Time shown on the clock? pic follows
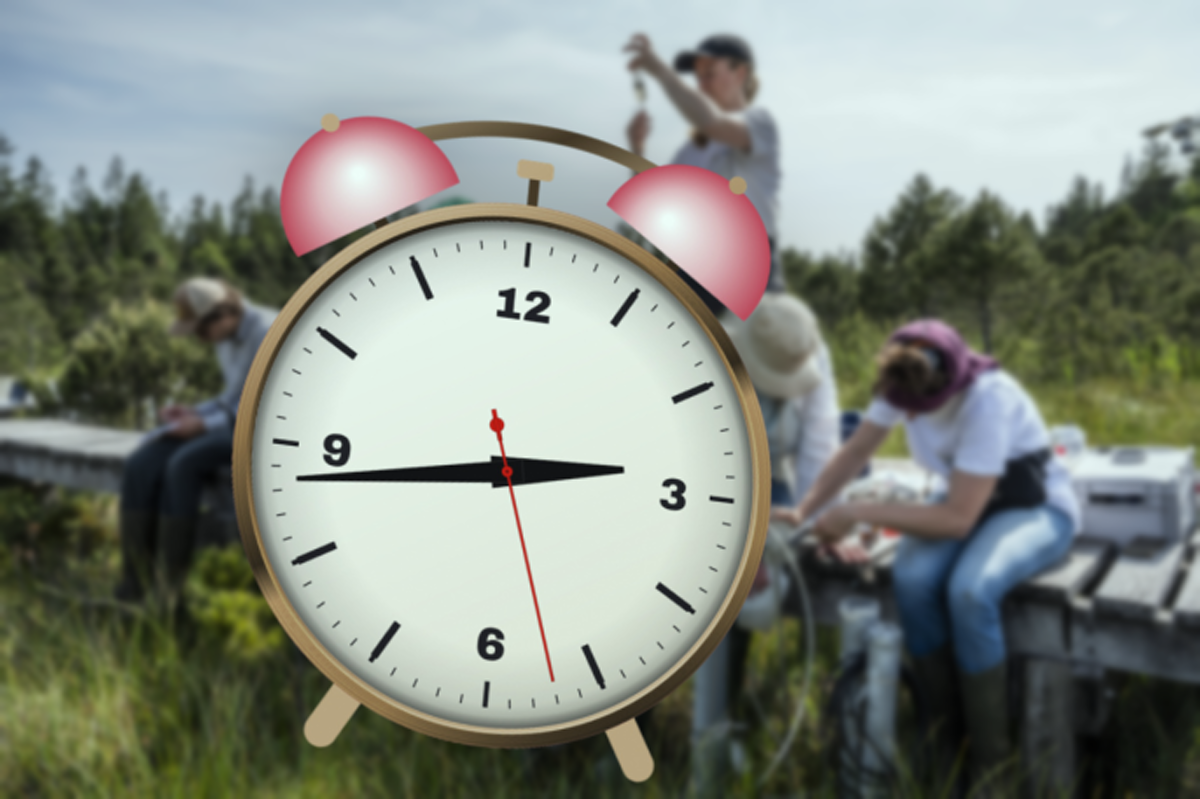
2:43:27
